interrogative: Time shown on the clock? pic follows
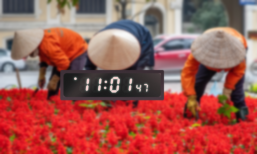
11:01:47
